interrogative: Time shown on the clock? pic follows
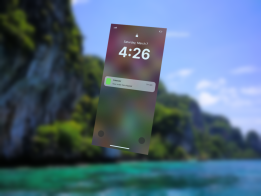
4:26
